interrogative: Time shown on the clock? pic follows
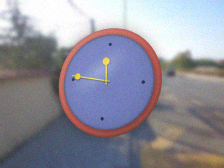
11:46
